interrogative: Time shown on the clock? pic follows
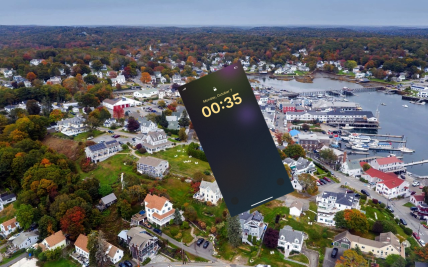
0:35
